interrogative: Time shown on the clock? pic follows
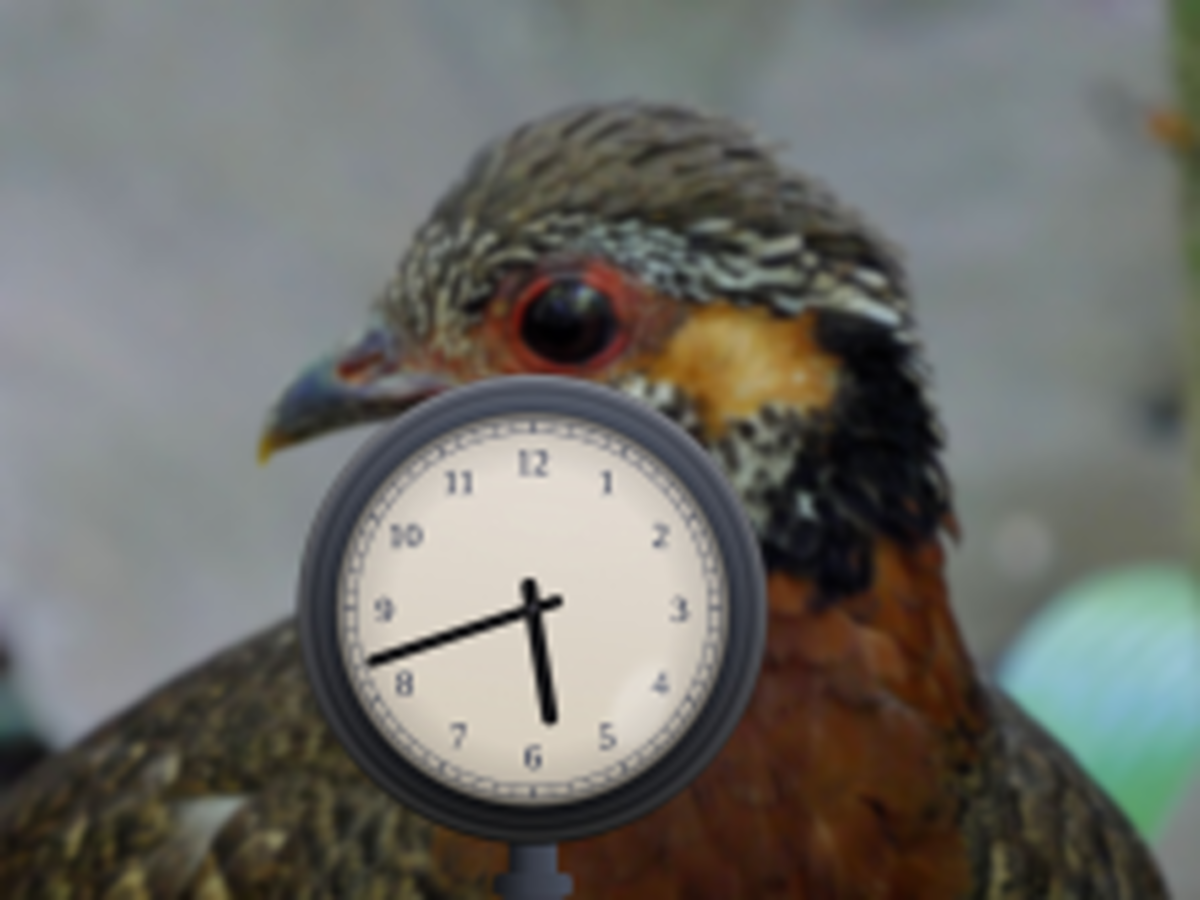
5:42
